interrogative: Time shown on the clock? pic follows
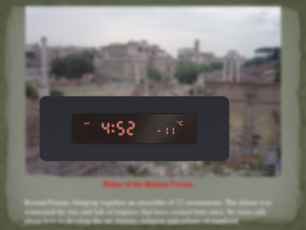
4:52
